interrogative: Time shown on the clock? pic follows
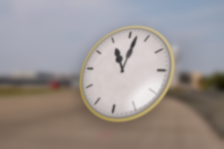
11:02
